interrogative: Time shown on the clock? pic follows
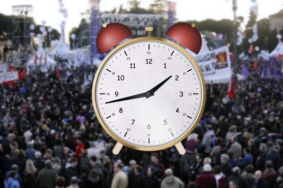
1:43
